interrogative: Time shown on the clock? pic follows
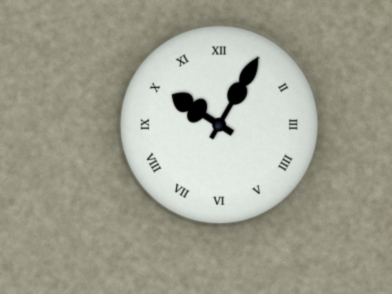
10:05
